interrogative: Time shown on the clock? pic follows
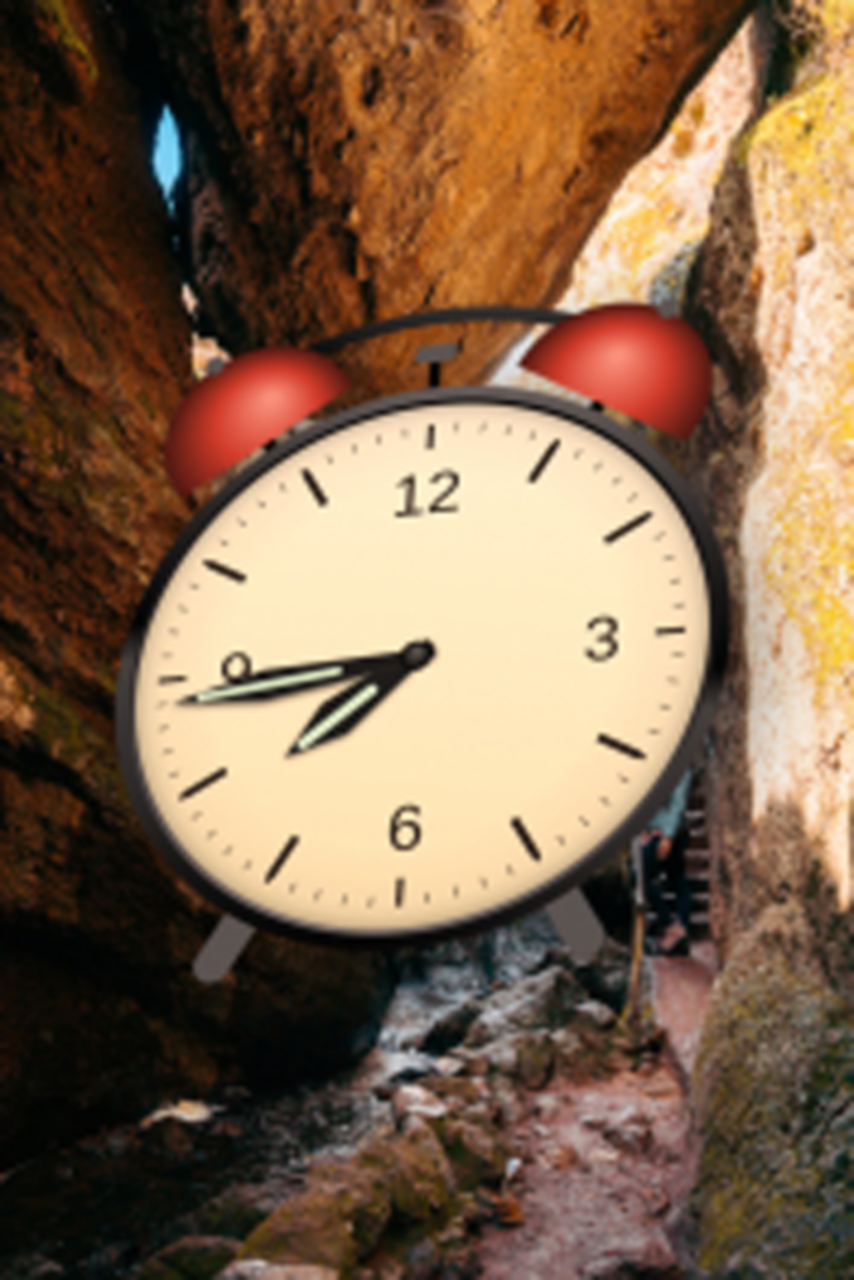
7:44
